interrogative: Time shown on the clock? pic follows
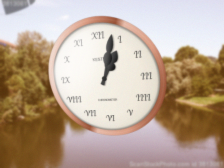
1:03
